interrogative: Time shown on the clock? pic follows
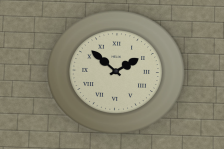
1:52
